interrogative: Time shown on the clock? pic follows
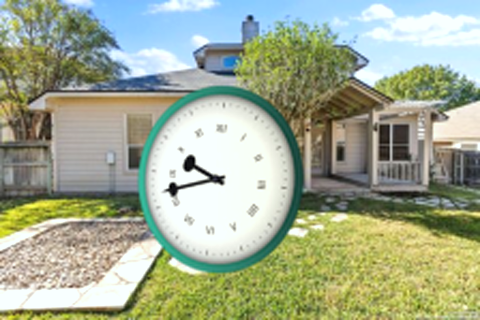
9:42
